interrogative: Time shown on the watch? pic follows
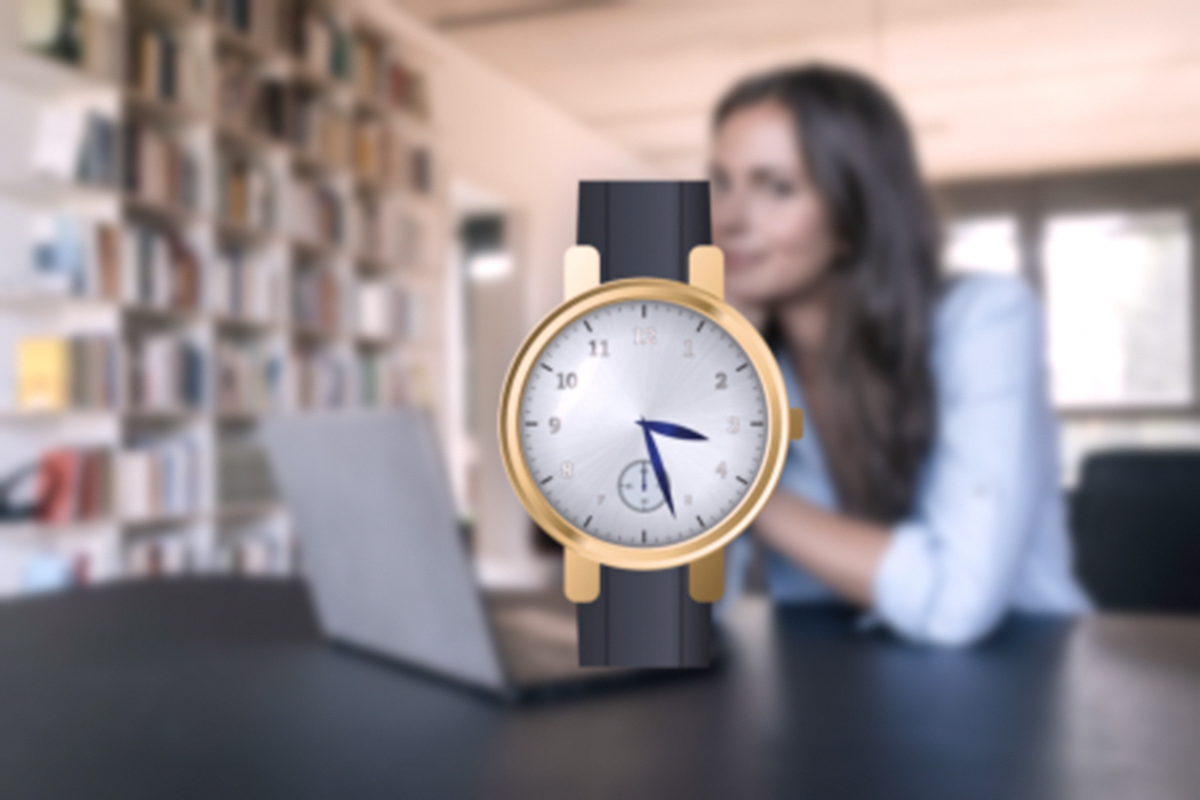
3:27
